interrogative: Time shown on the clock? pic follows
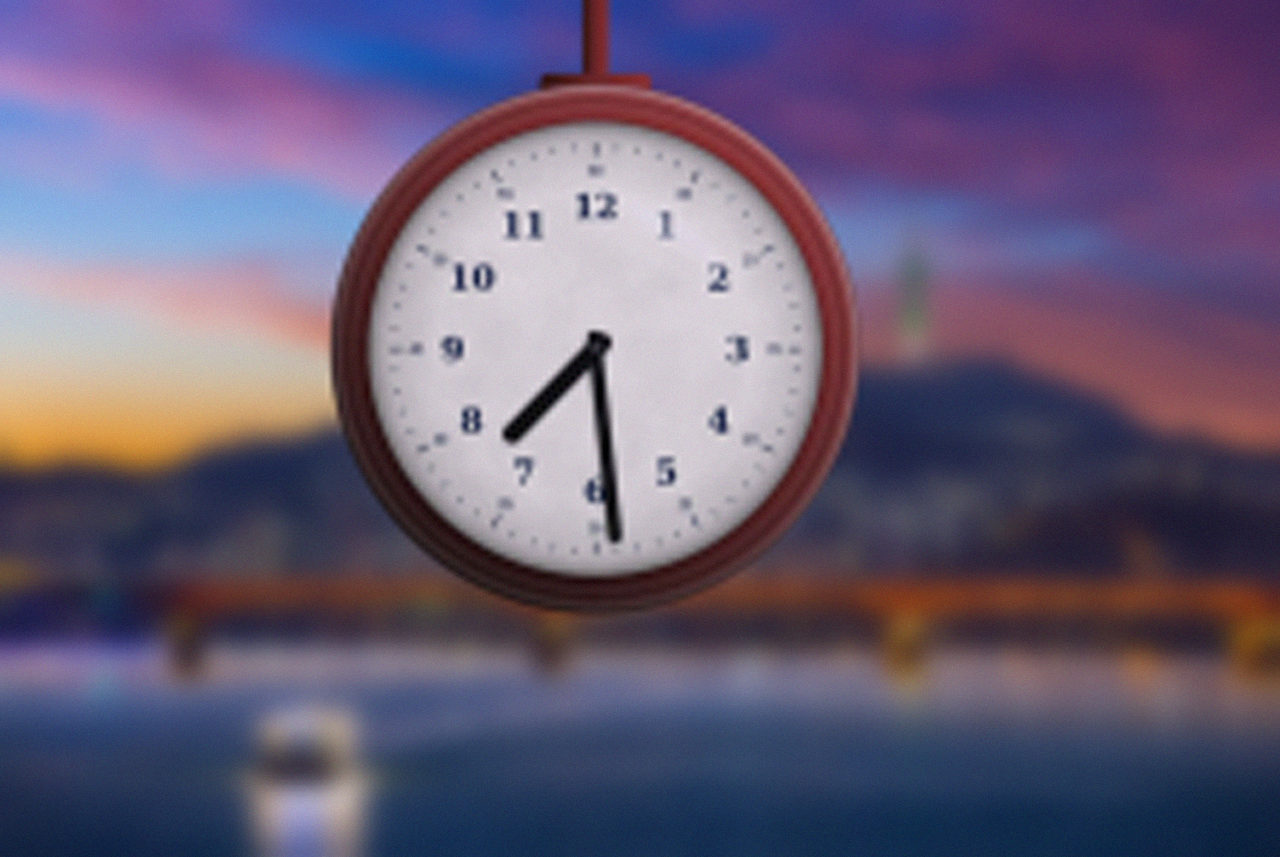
7:29
